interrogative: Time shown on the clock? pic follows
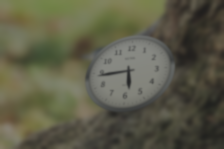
5:44
